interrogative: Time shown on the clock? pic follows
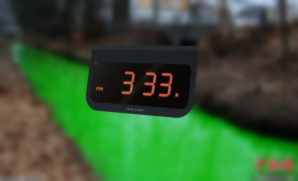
3:33
